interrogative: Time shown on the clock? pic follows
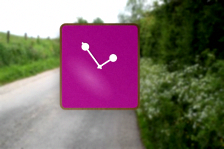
1:54
